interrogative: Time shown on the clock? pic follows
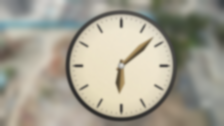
6:08
